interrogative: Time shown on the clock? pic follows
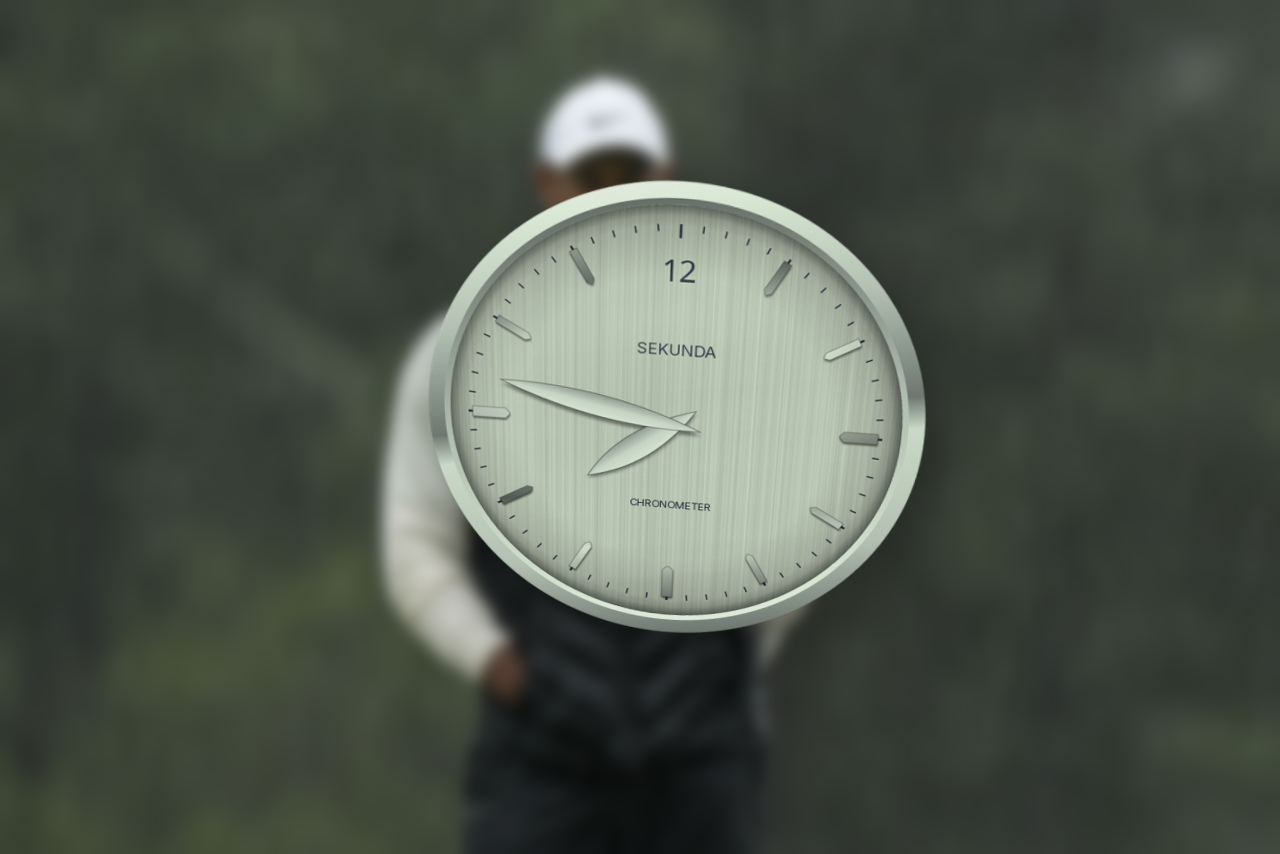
7:47
